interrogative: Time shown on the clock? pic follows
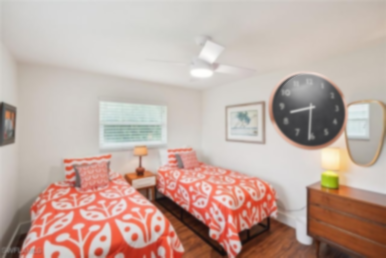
8:31
